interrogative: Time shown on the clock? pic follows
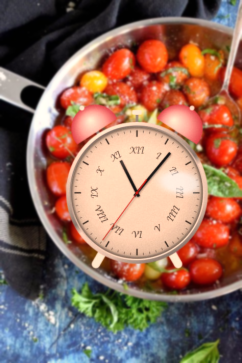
11:06:36
